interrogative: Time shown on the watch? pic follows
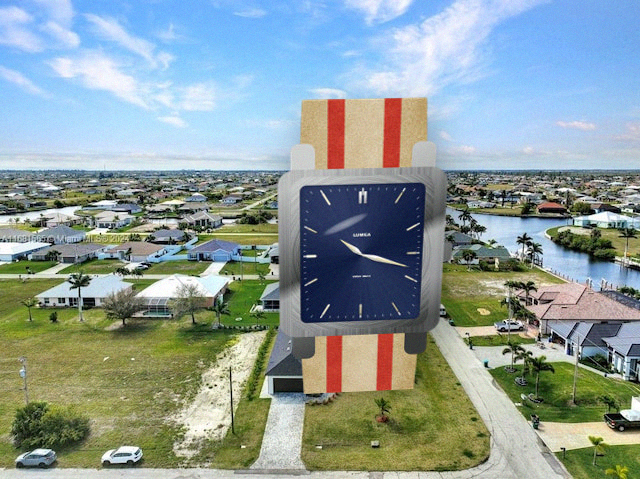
10:18
